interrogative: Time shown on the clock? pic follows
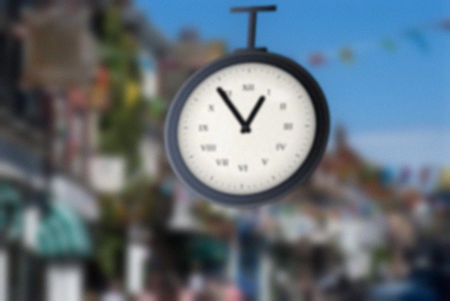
12:54
